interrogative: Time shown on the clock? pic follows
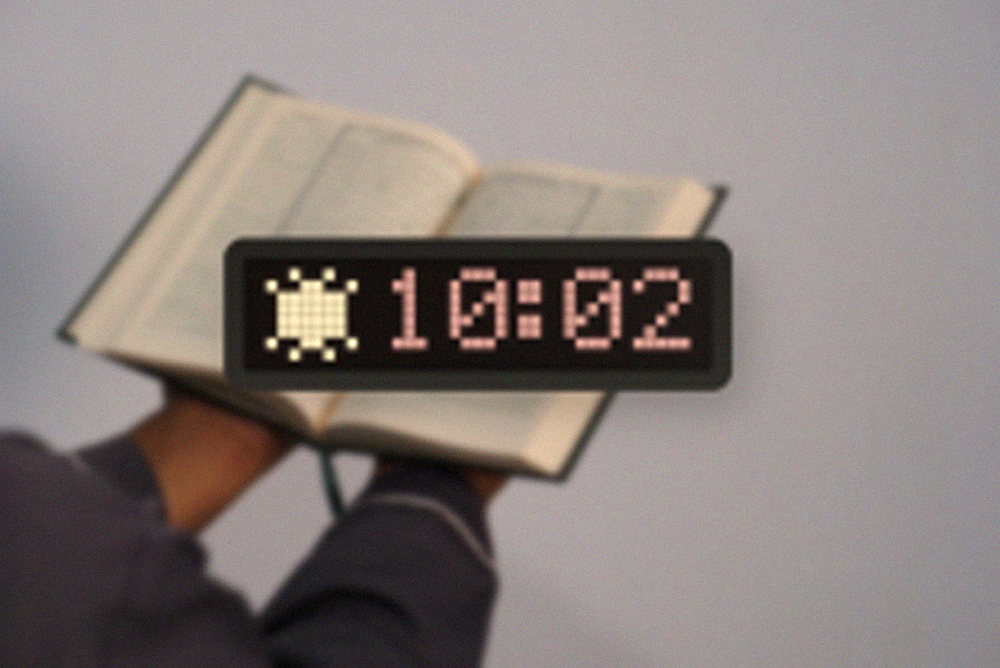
10:02
